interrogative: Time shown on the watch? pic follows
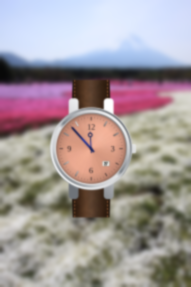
11:53
